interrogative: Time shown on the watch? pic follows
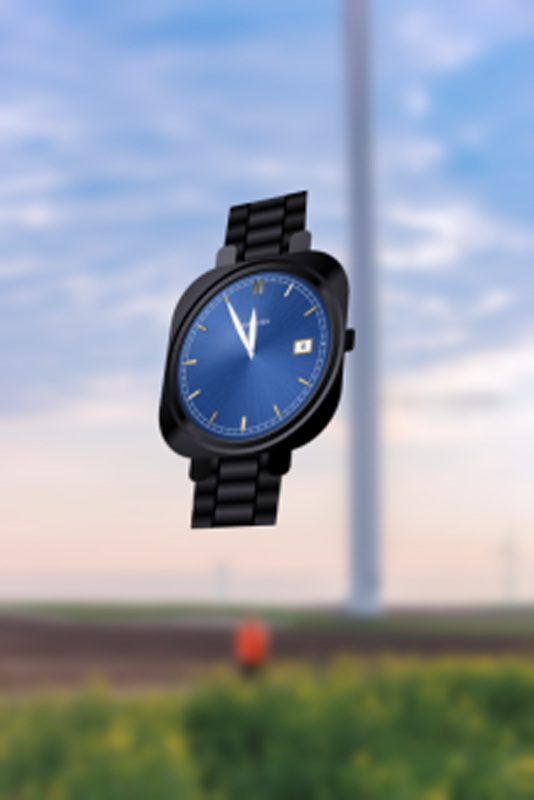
11:55
